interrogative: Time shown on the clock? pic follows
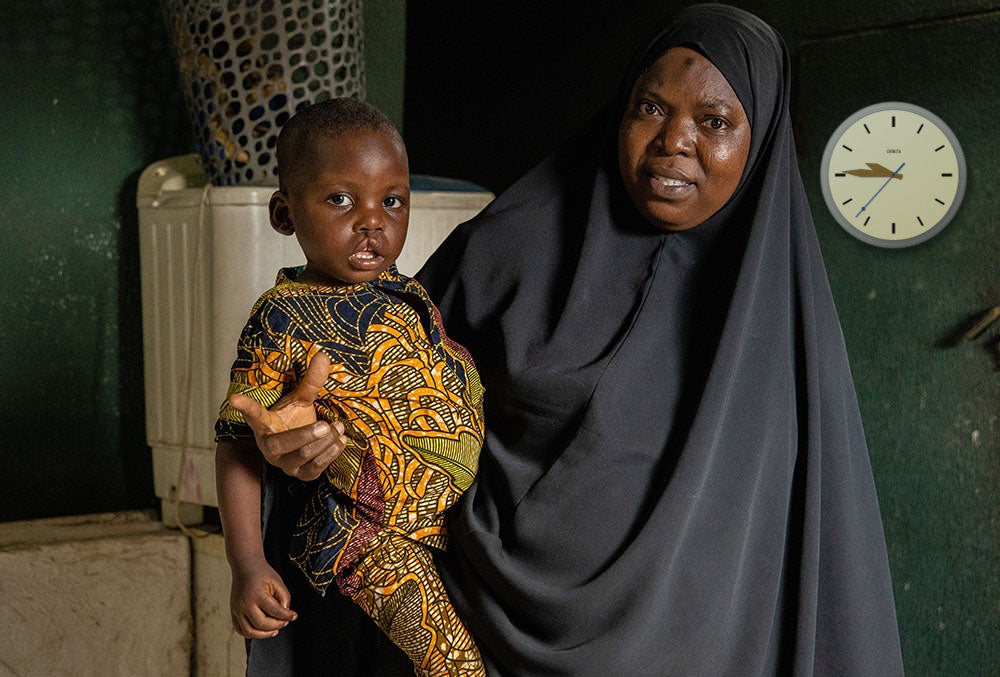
9:45:37
